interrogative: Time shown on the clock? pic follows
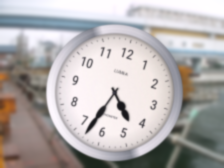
4:33
